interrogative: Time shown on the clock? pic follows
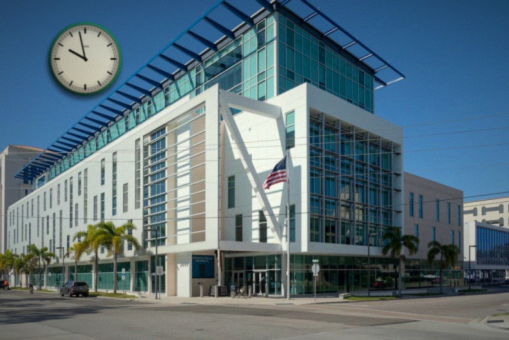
9:58
